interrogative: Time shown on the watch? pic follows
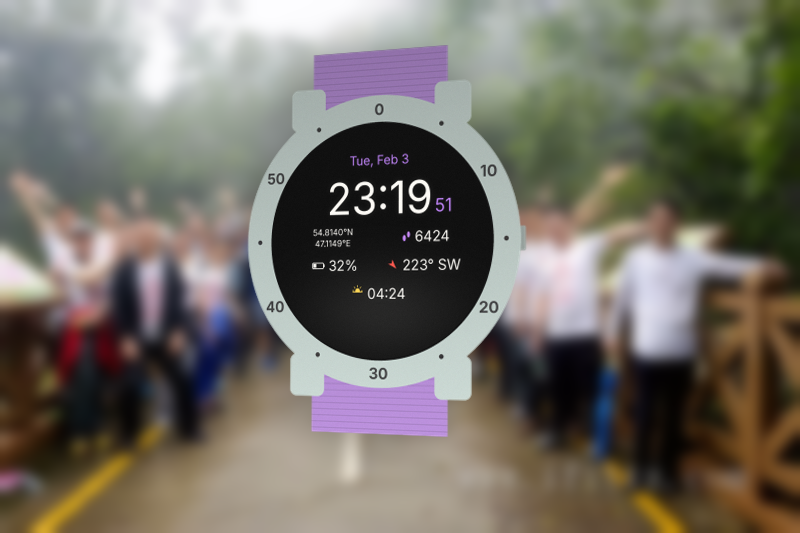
23:19:51
